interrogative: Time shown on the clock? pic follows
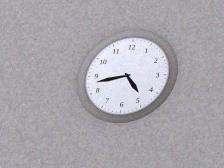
4:43
